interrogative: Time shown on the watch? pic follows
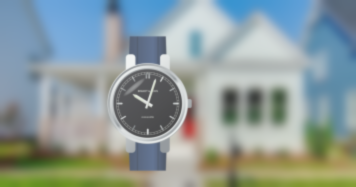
10:03
